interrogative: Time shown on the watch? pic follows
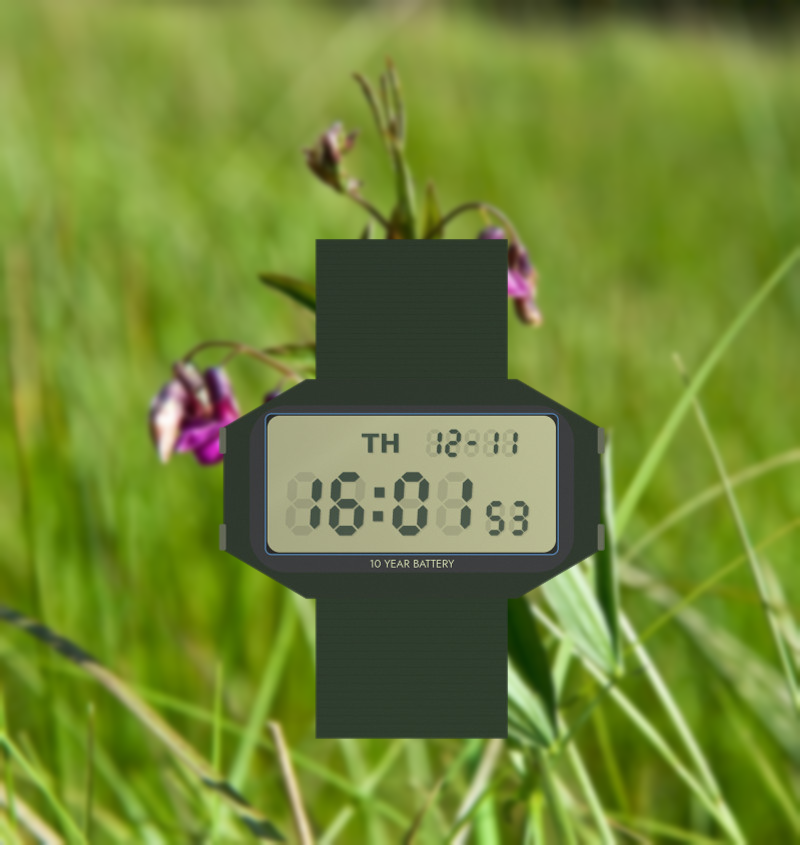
16:01:53
